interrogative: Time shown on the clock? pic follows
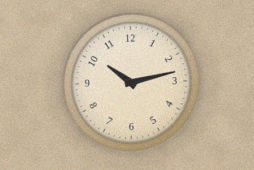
10:13
